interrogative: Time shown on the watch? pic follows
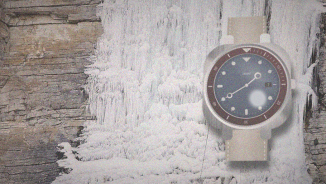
1:40
